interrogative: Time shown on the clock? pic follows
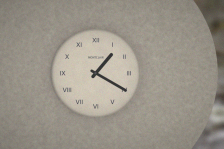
1:20
